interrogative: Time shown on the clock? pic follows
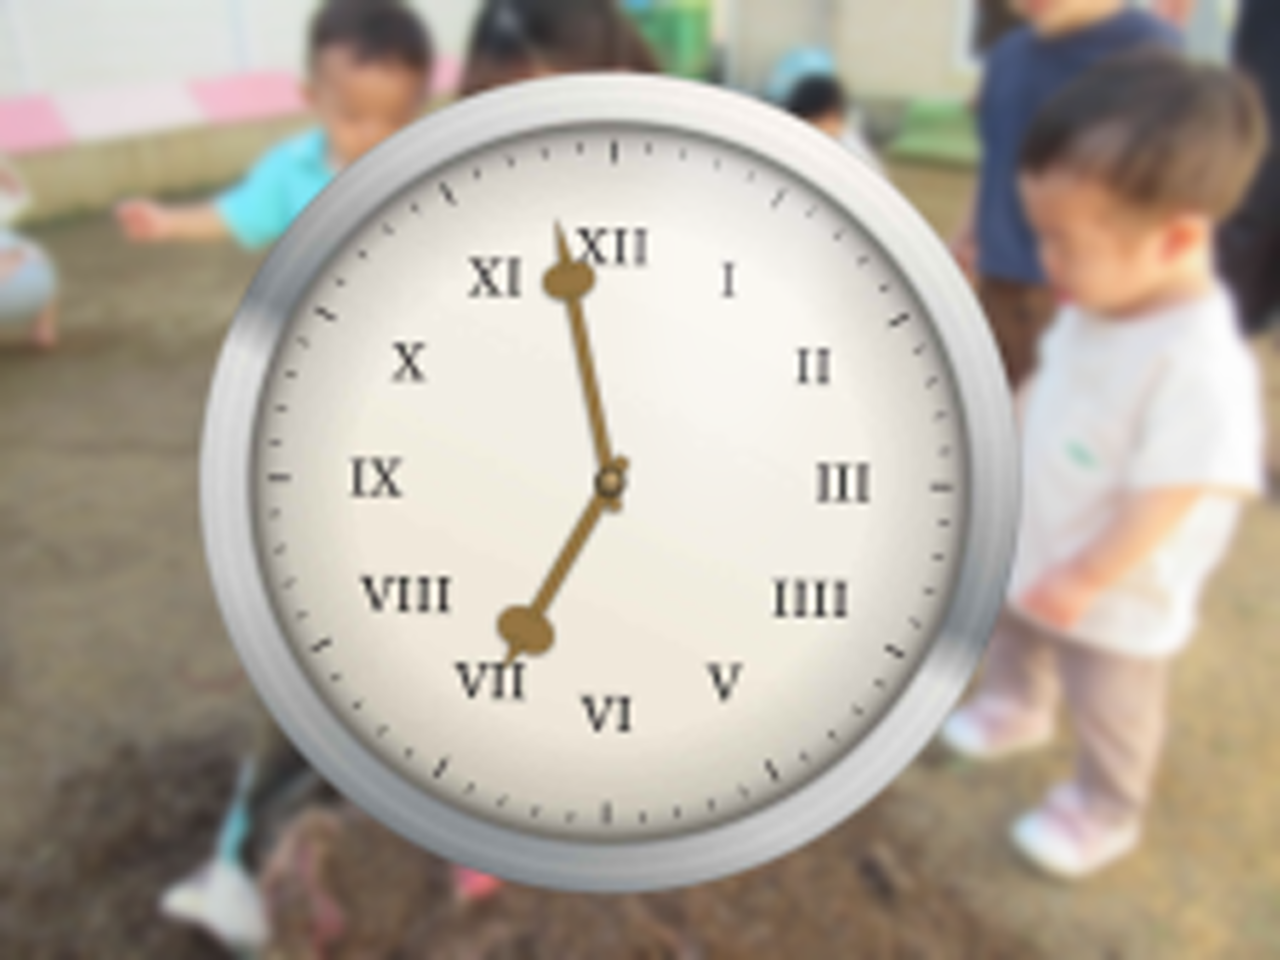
6:58
